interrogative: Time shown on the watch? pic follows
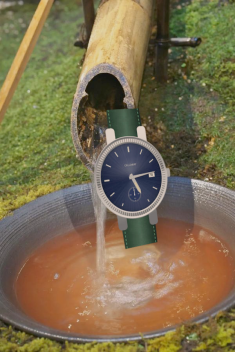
5:14
